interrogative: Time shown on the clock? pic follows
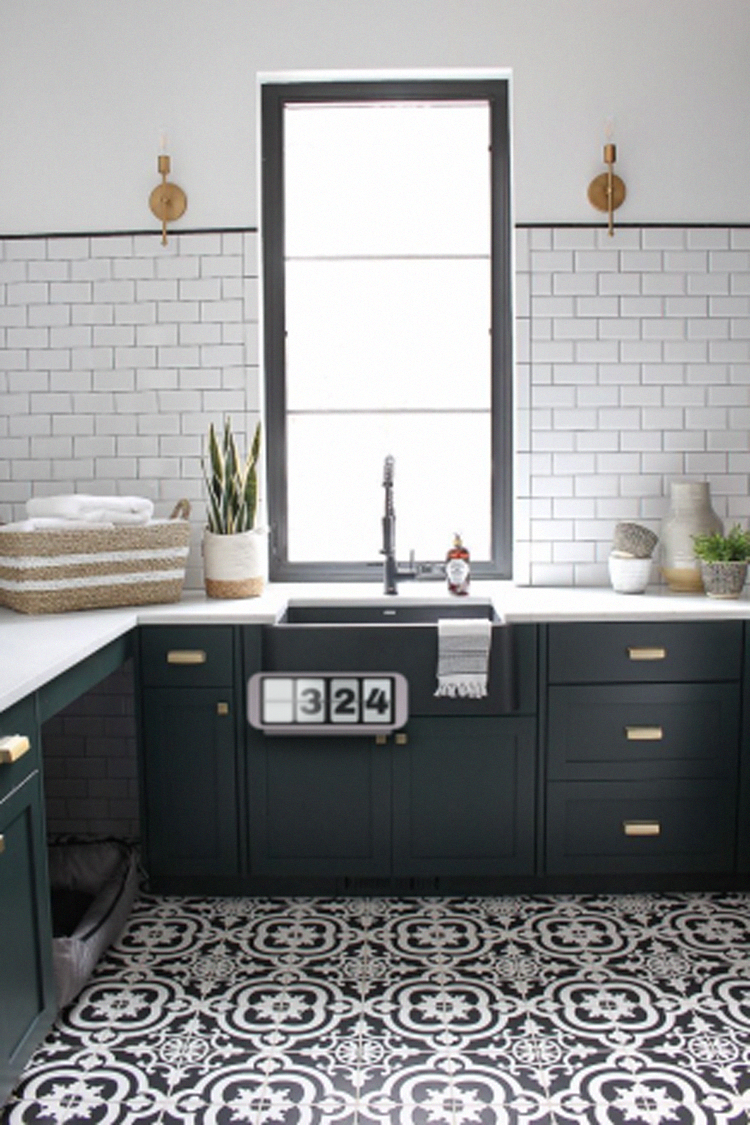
3:24
